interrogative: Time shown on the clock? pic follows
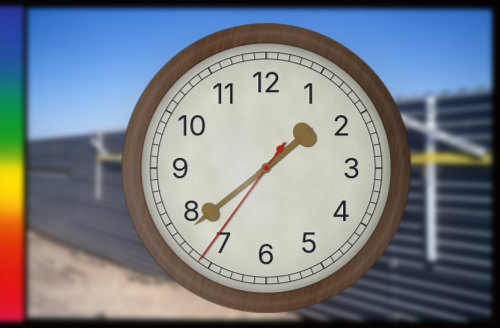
1:38:36
